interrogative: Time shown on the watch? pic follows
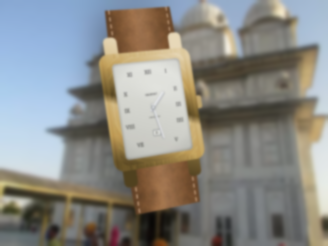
1:28
